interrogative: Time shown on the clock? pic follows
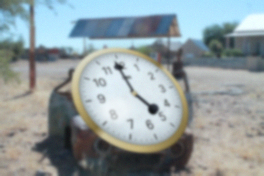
4:59
